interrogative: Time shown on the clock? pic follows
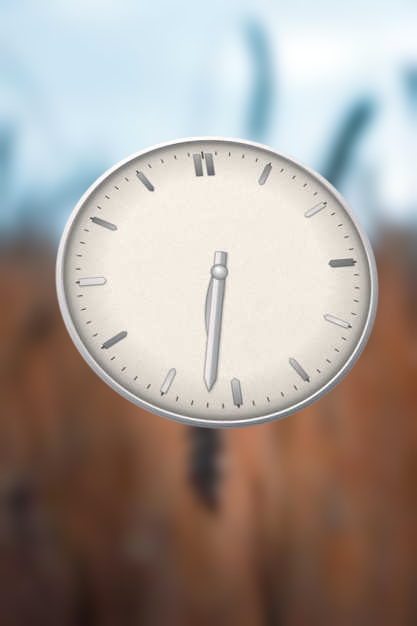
6:32
